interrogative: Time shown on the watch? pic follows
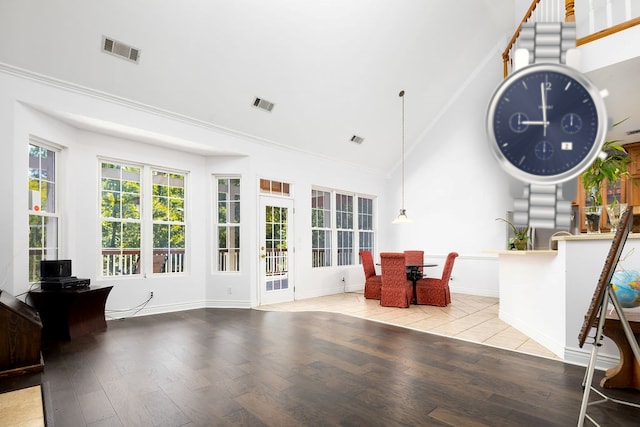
8:59
